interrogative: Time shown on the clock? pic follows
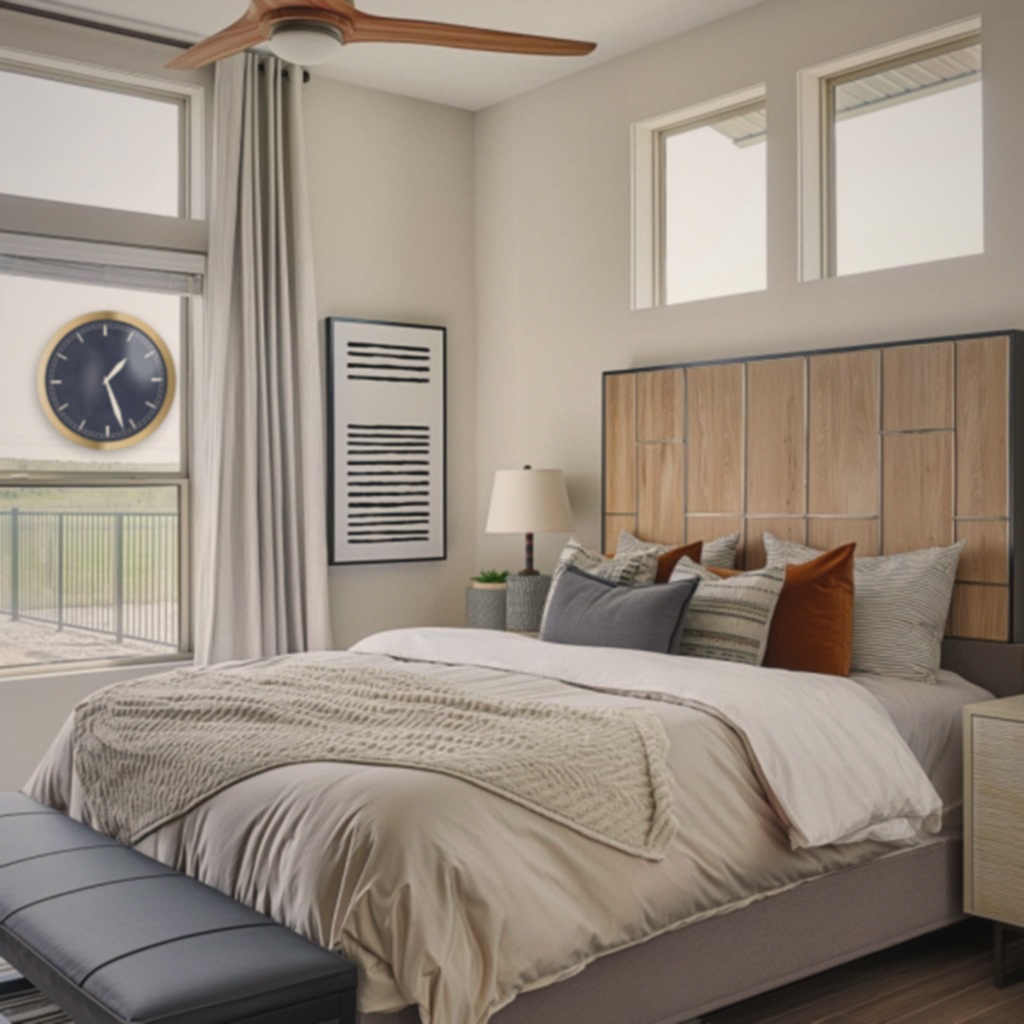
1:27
